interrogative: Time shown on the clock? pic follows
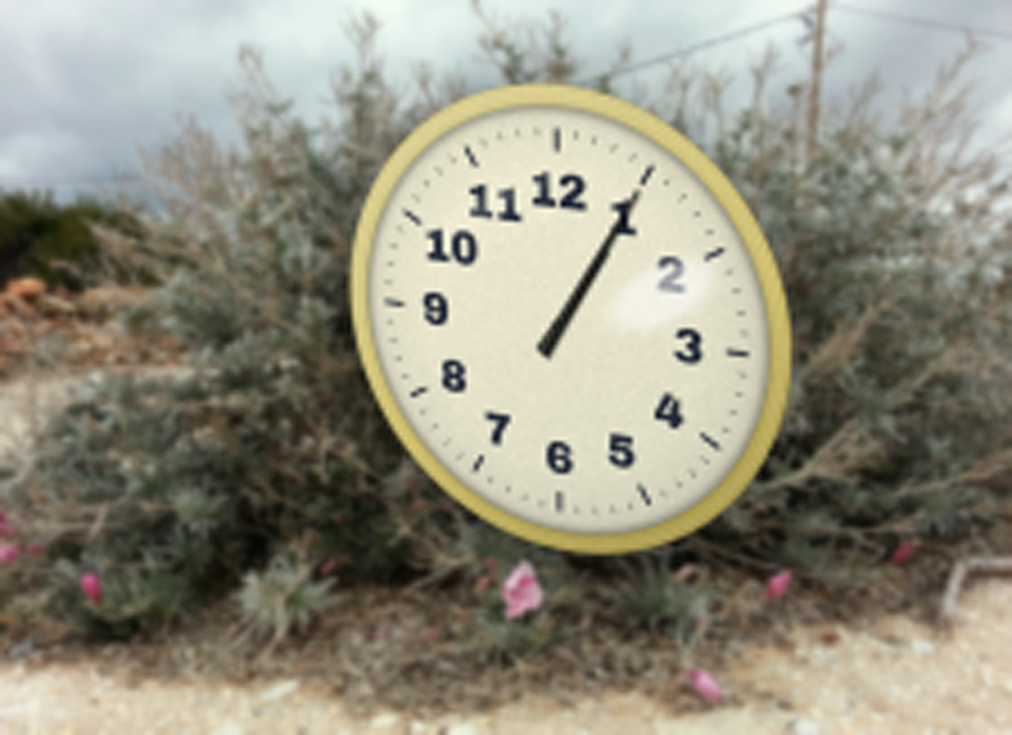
1:05
